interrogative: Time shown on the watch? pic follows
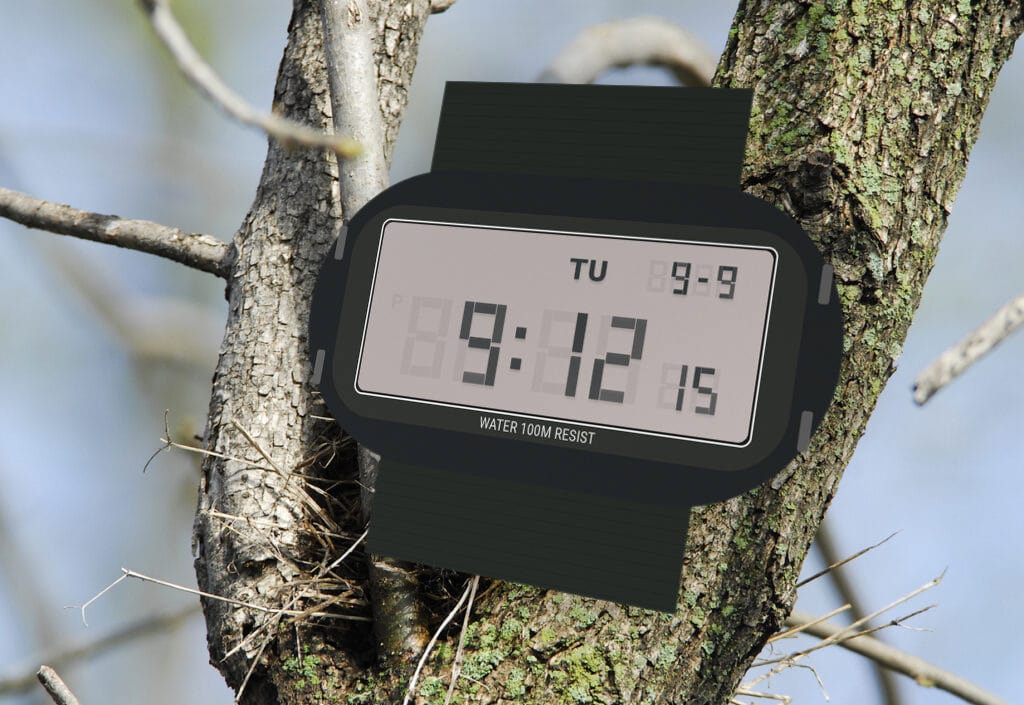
9:12:15
